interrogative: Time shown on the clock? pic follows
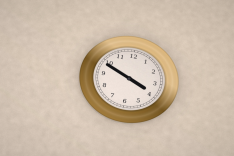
3:49
